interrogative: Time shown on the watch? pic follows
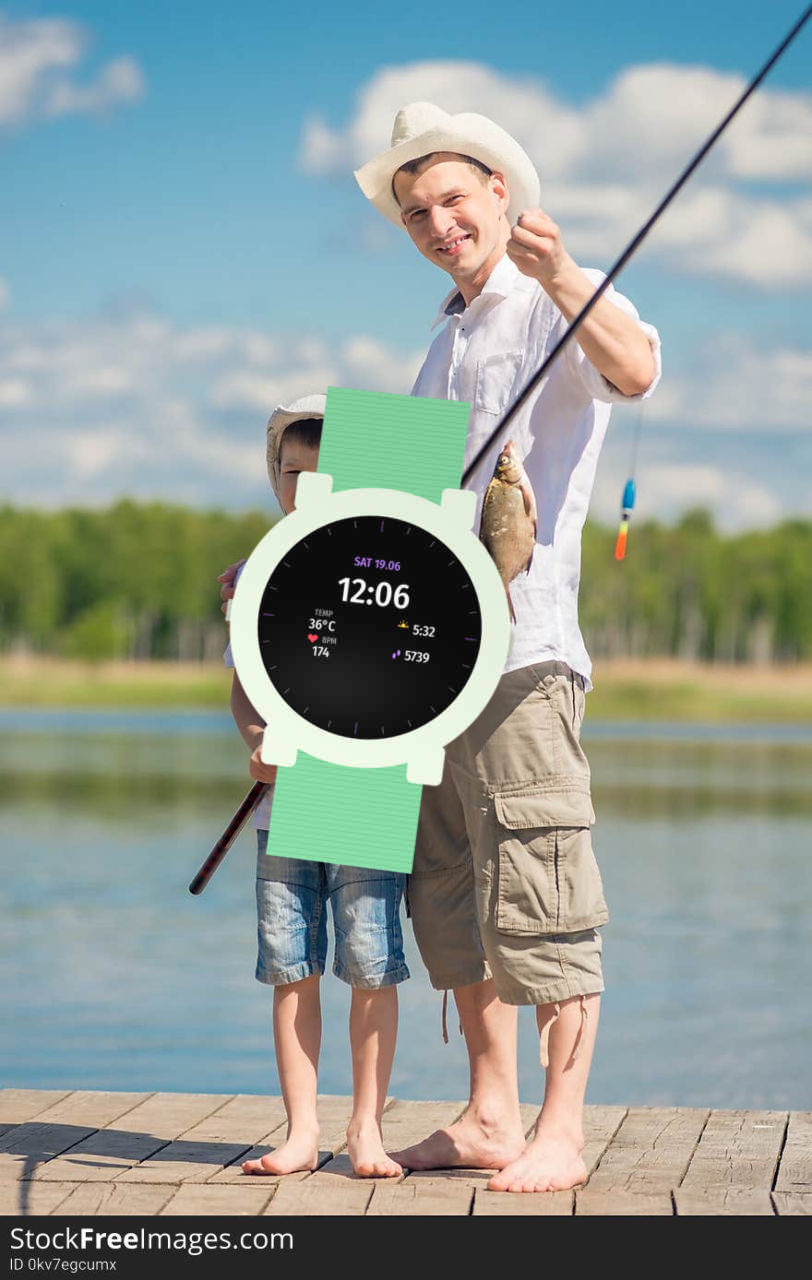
12:06
